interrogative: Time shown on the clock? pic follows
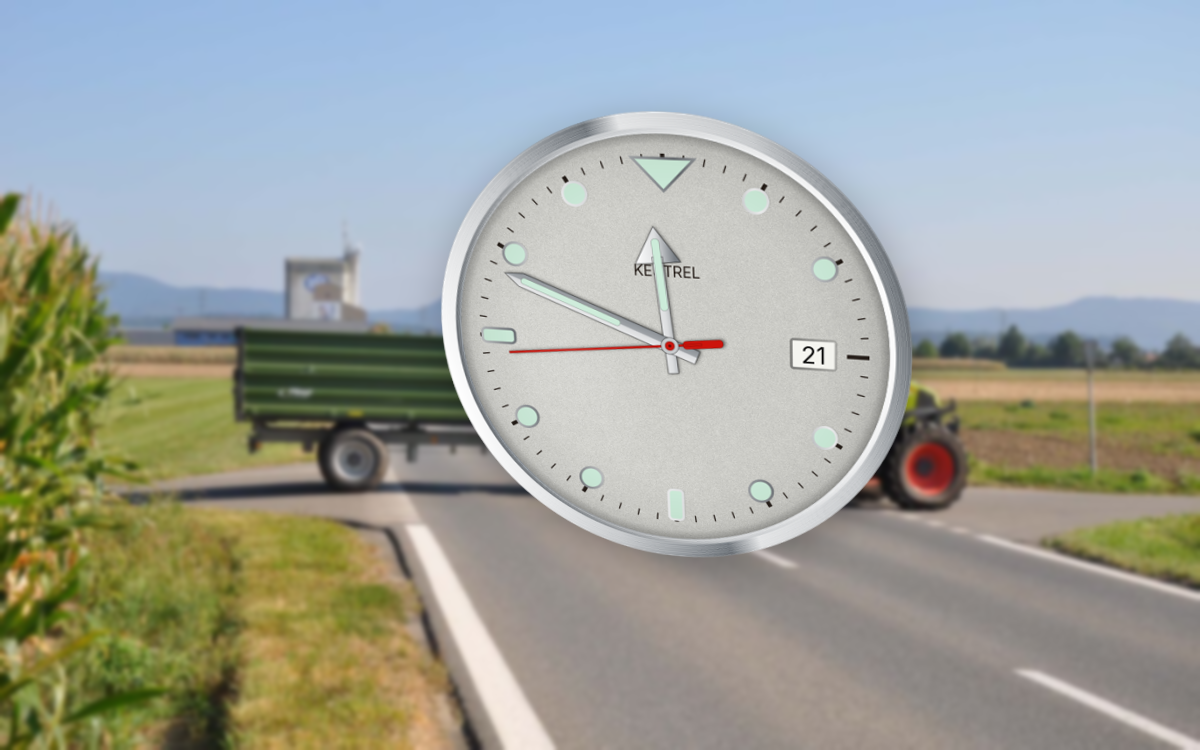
11:48:44
